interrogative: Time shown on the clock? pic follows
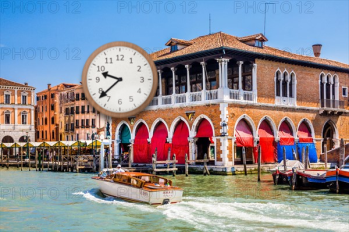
9:38
